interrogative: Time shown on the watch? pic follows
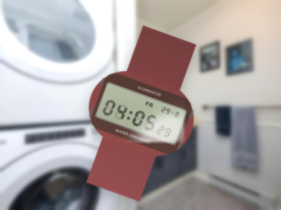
4:05:29
